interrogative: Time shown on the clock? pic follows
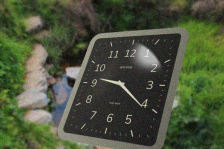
9:21
